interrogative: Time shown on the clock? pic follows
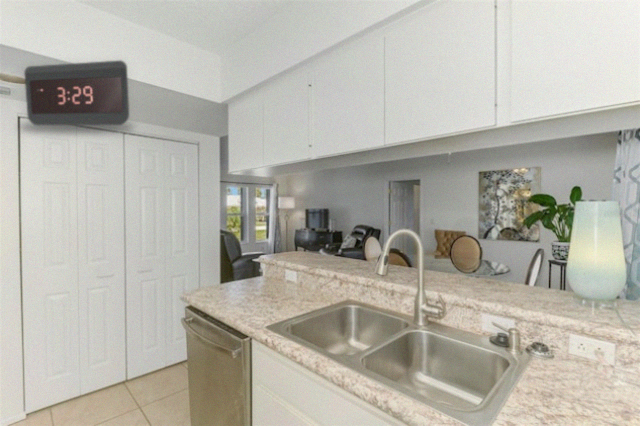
3:29
